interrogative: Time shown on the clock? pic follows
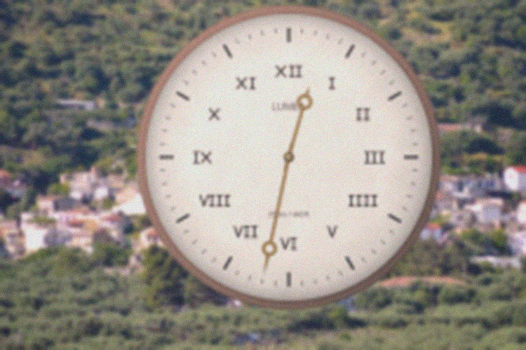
12:32
